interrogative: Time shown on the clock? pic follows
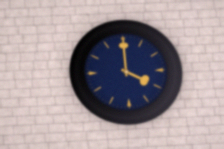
4:00
